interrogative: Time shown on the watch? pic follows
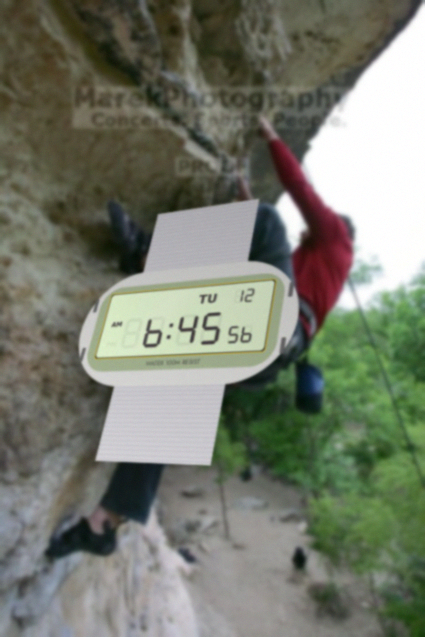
6:45:56
